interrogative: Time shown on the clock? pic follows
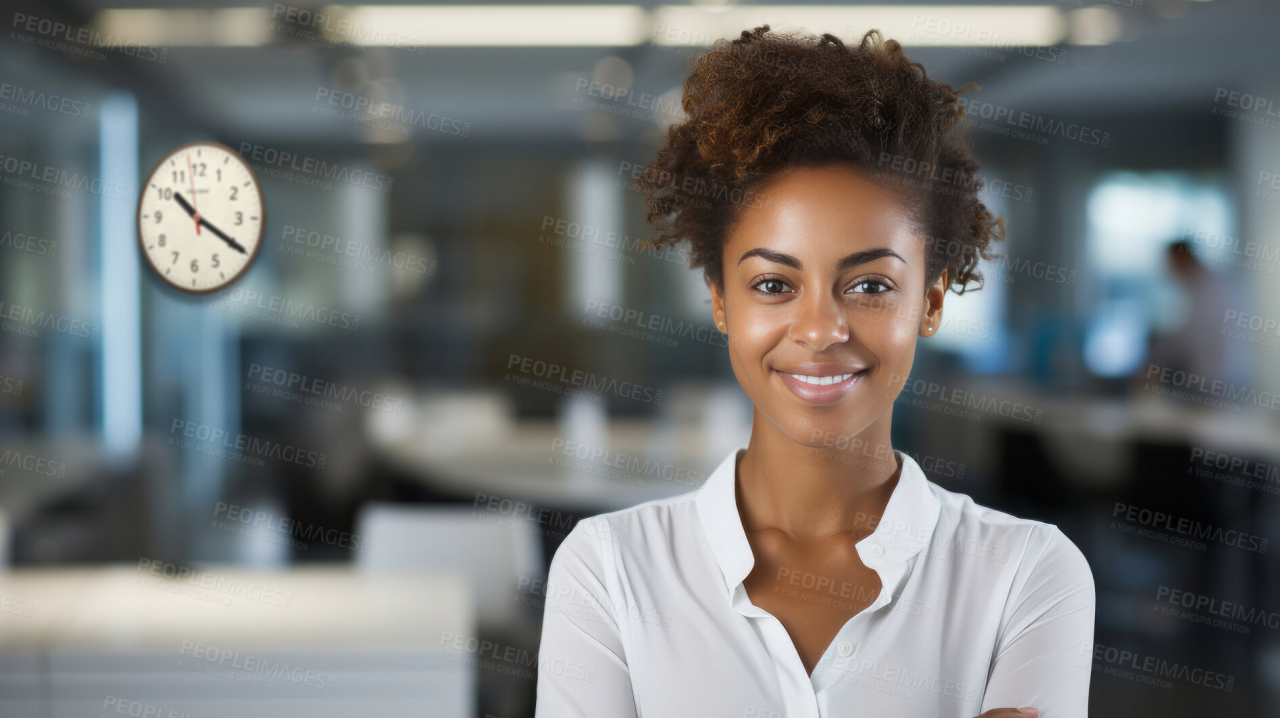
10:19:58
